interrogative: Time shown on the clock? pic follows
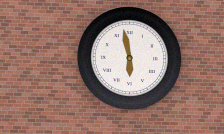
5:58
